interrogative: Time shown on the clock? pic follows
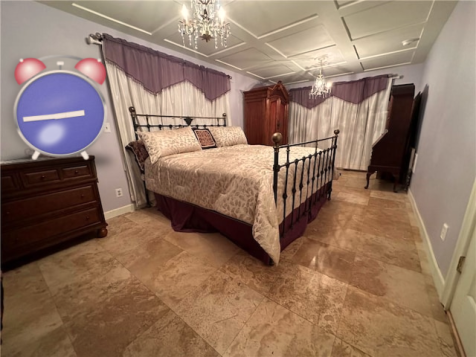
2:44
